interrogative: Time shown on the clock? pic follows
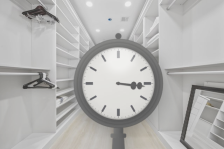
3:16
